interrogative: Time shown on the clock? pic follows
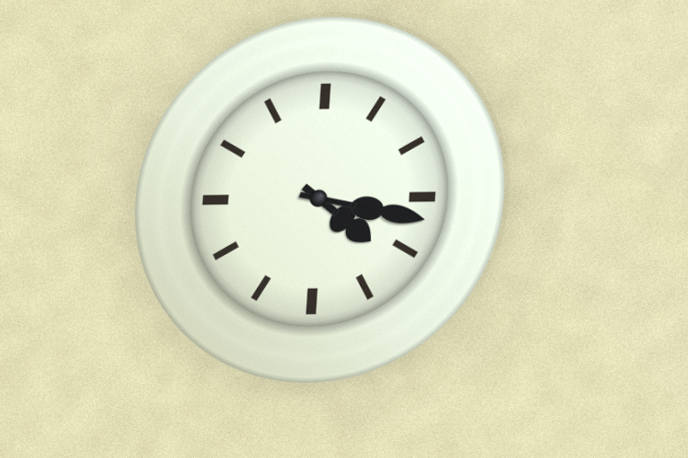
4:17
